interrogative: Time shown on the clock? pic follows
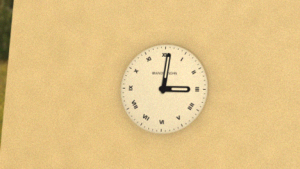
3:01
